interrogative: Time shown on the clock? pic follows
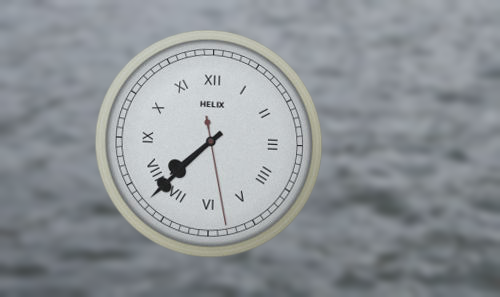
7:37:28
